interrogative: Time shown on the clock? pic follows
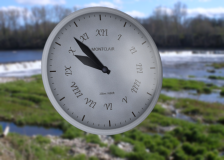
9:53
